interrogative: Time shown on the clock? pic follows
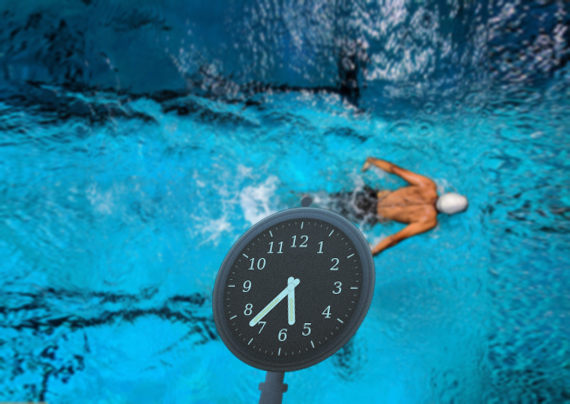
5:37
